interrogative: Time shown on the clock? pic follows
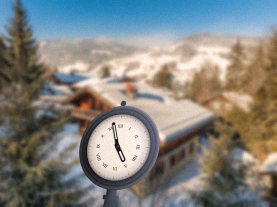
4:57
